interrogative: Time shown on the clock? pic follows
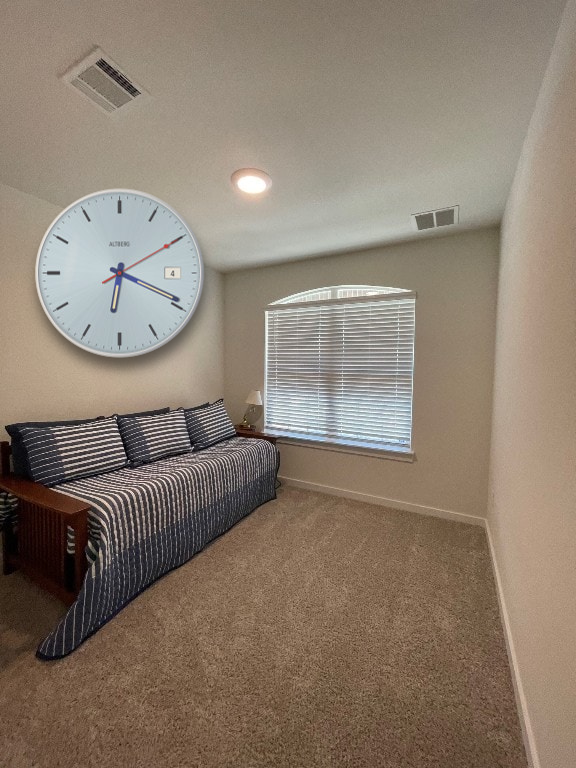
6:19:10
